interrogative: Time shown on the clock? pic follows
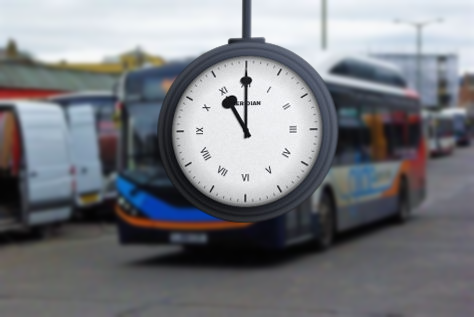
11:00
